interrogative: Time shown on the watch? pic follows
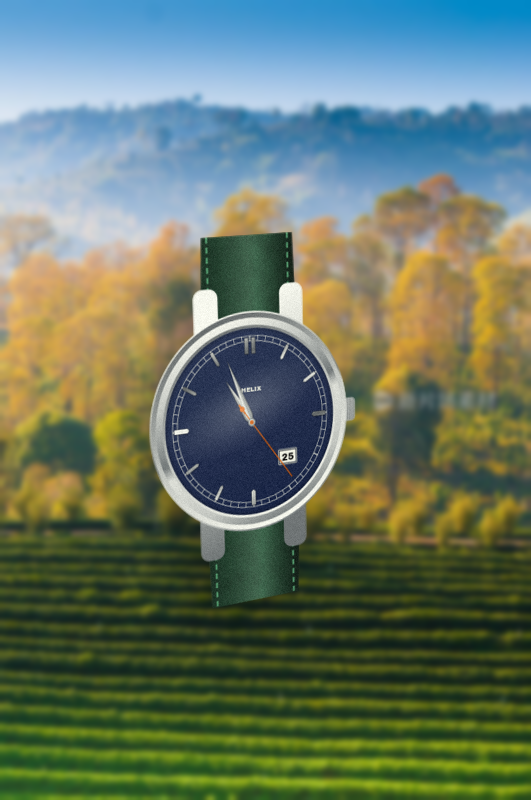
10:56:24
